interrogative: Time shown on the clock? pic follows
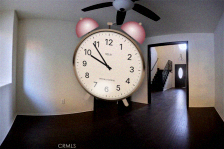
9:54
